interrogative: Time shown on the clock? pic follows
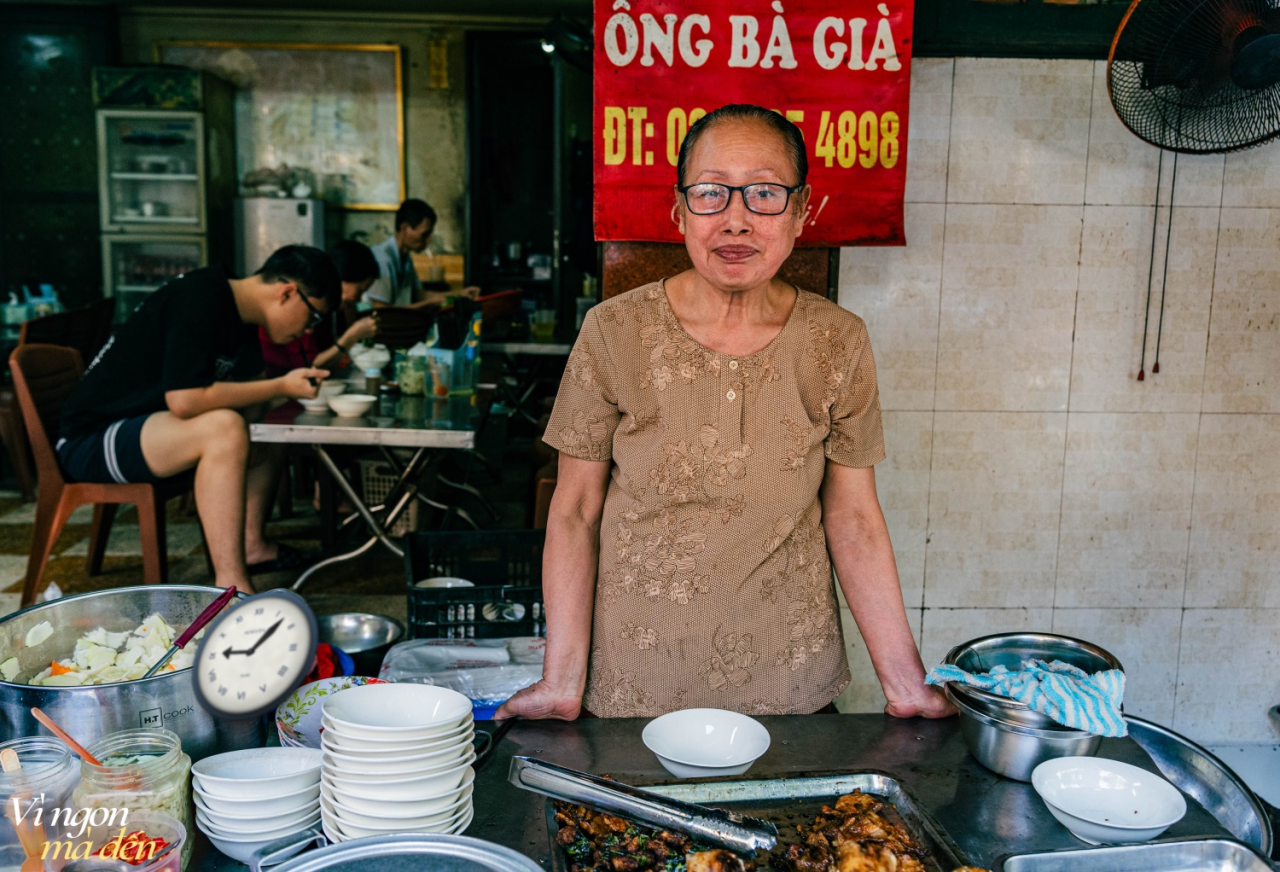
9:07
